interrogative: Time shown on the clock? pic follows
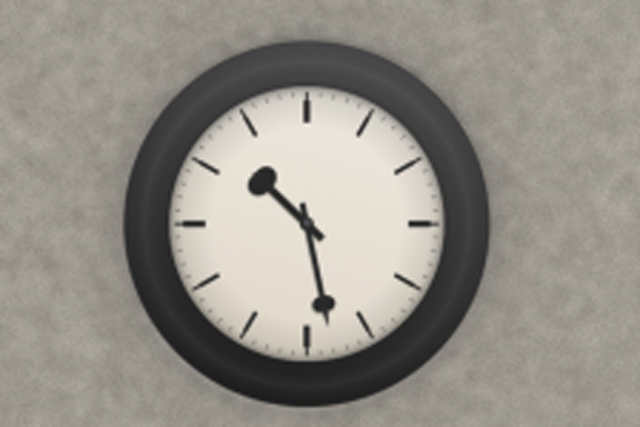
10:28
